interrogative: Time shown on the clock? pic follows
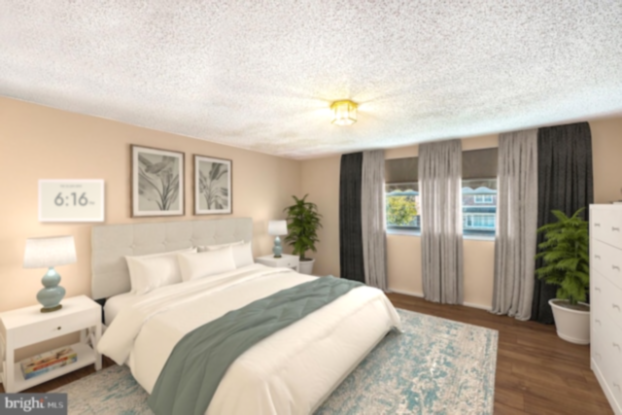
6:16
